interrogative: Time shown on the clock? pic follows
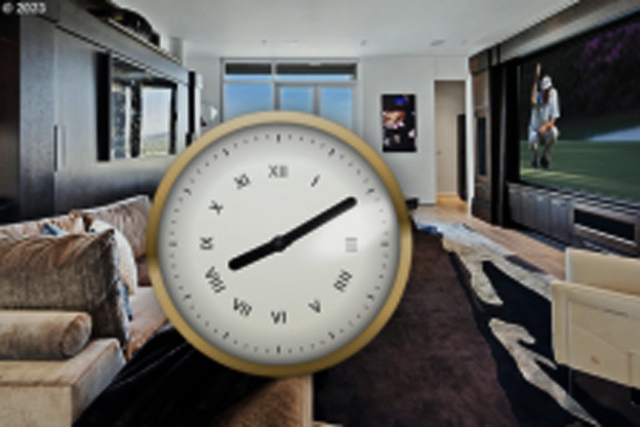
8:10
